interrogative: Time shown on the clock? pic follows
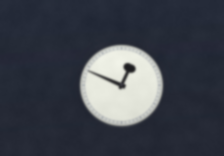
12:49
